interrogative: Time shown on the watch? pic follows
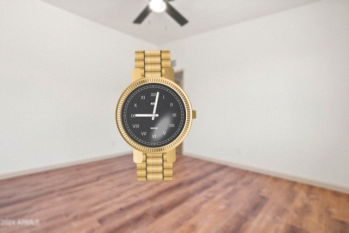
9:02
